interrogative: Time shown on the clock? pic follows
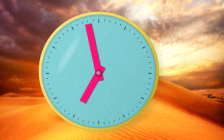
6:58
